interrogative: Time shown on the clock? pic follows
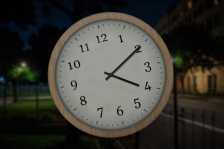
4:10
